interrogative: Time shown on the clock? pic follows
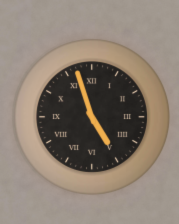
4:57
